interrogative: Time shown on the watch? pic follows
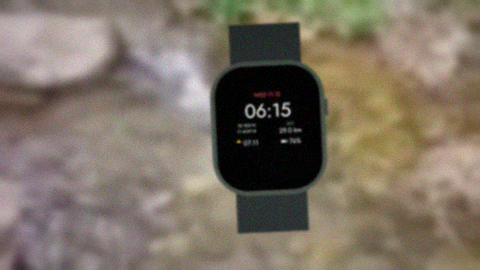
6:15
